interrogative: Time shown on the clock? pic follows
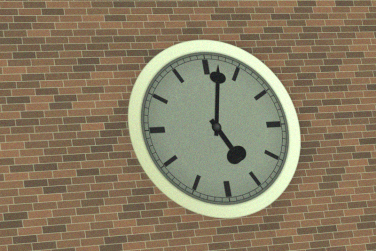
5:02
